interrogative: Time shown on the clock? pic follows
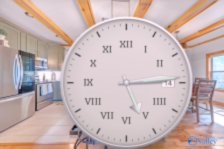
5:14
